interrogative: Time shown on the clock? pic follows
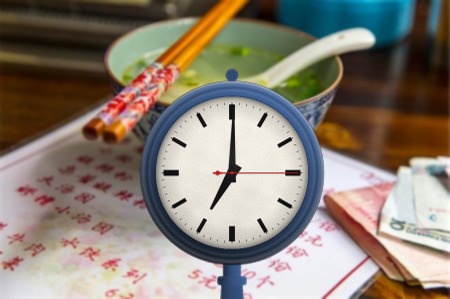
7:00:15
